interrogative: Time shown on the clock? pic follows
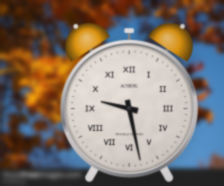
9:28
